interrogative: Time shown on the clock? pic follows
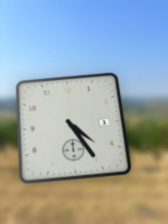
4:25
